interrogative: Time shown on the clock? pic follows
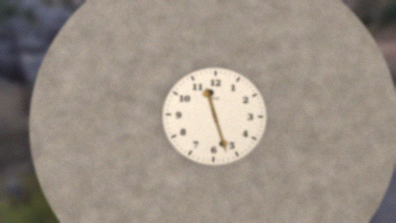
11:27
